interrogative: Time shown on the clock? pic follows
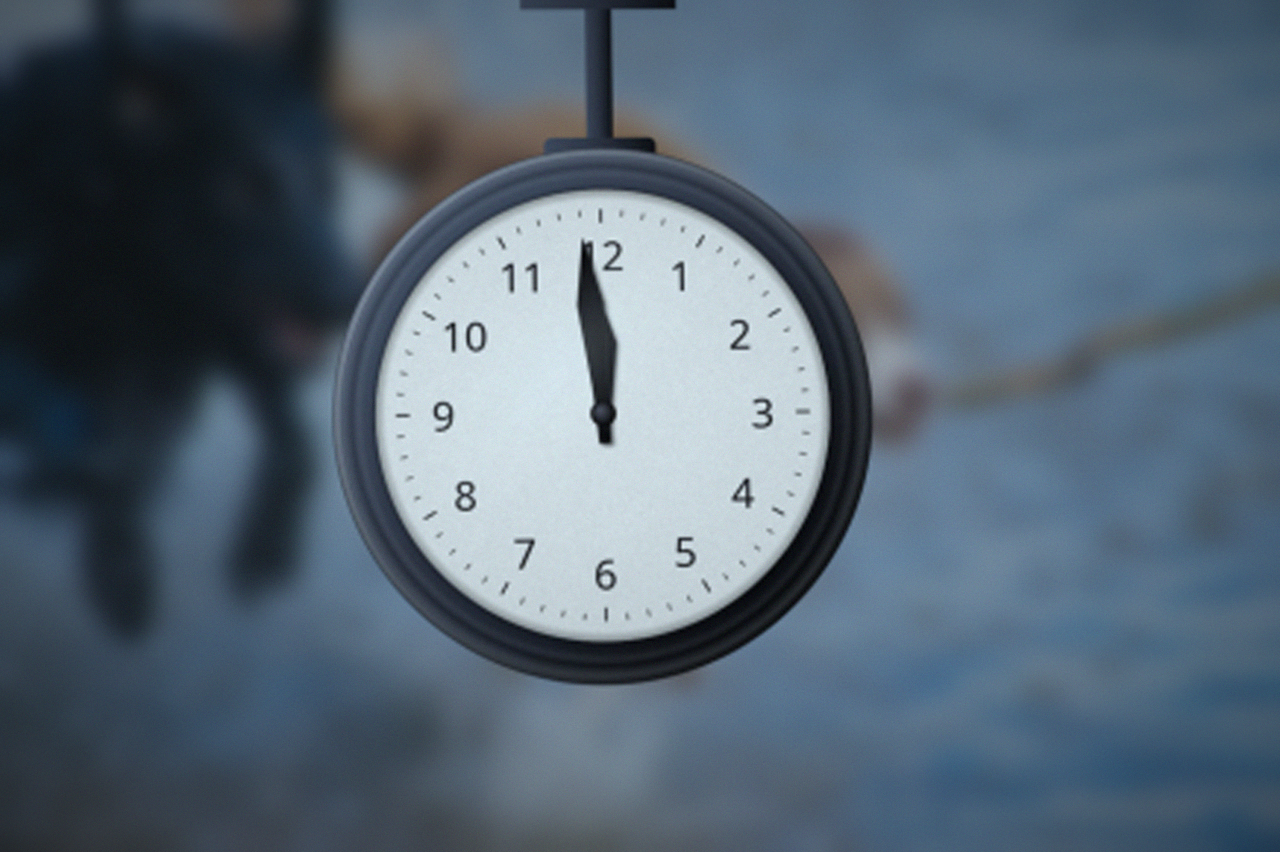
11:59
